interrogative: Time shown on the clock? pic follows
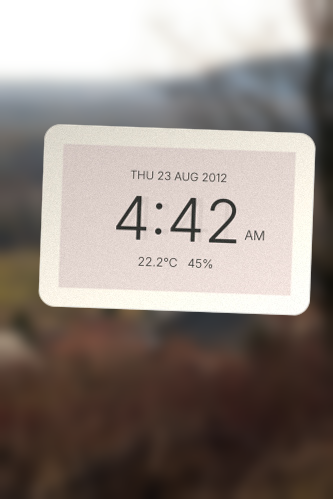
4:42
